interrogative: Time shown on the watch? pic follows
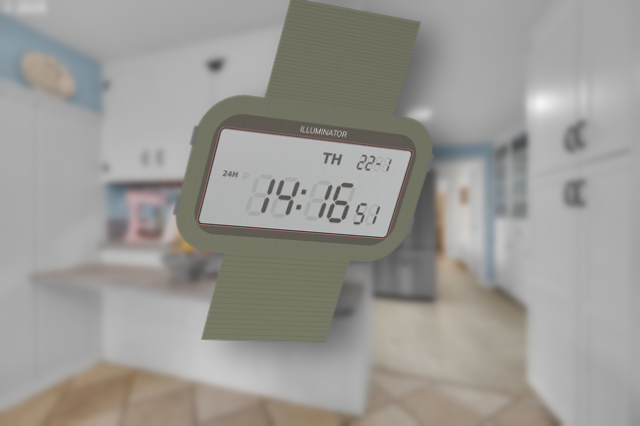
14:16:51
